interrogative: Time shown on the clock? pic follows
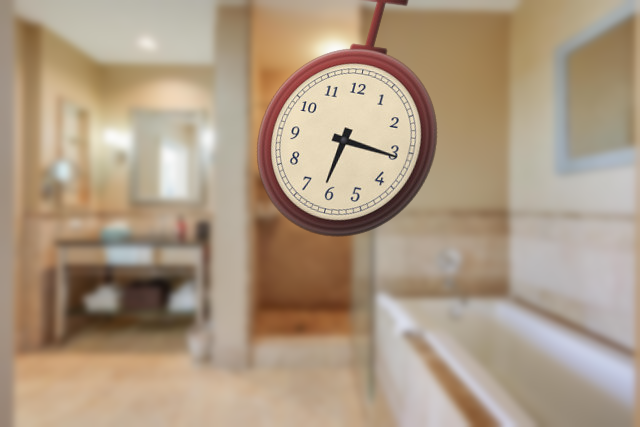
6:16
